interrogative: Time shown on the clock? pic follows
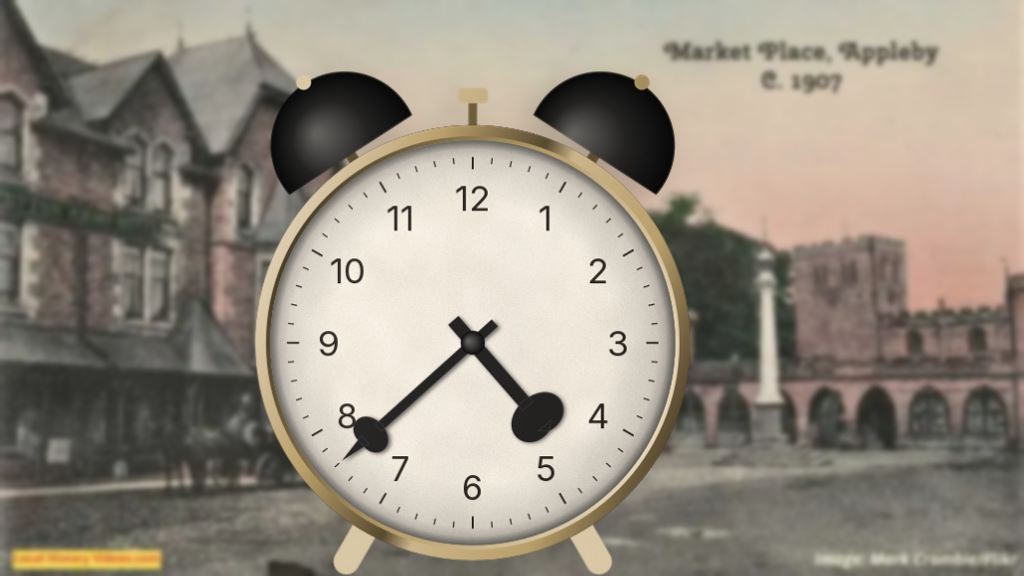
4:38
